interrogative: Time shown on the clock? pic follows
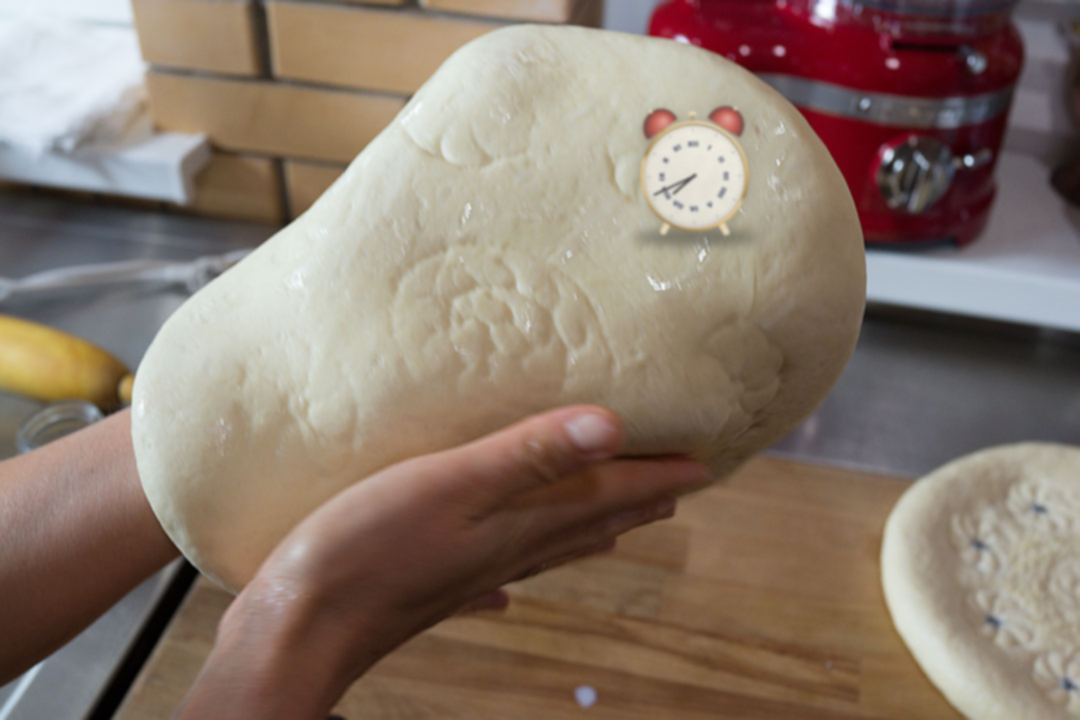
7:41
